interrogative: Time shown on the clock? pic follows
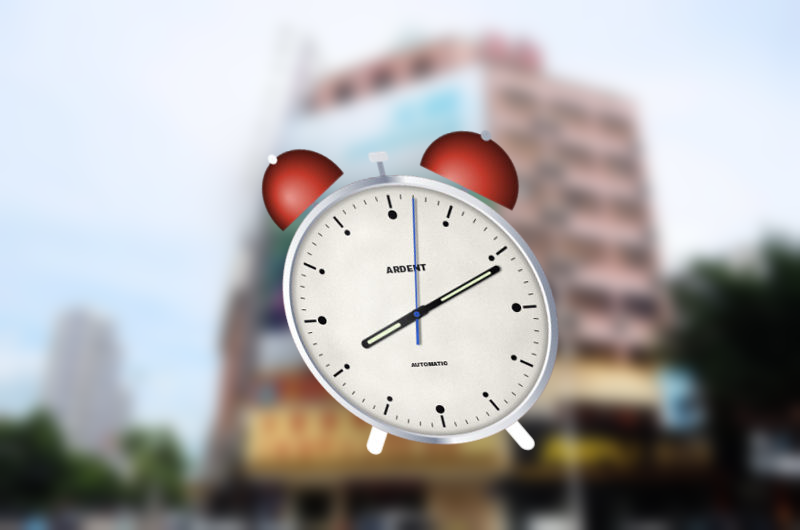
8:11:02
